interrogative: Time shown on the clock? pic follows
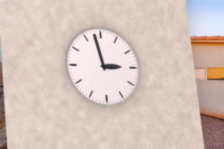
2:58
